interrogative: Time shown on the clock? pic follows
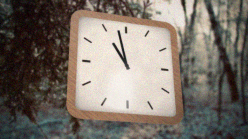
10:58
